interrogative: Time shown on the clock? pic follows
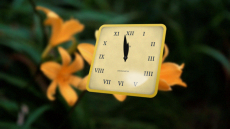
11:58
